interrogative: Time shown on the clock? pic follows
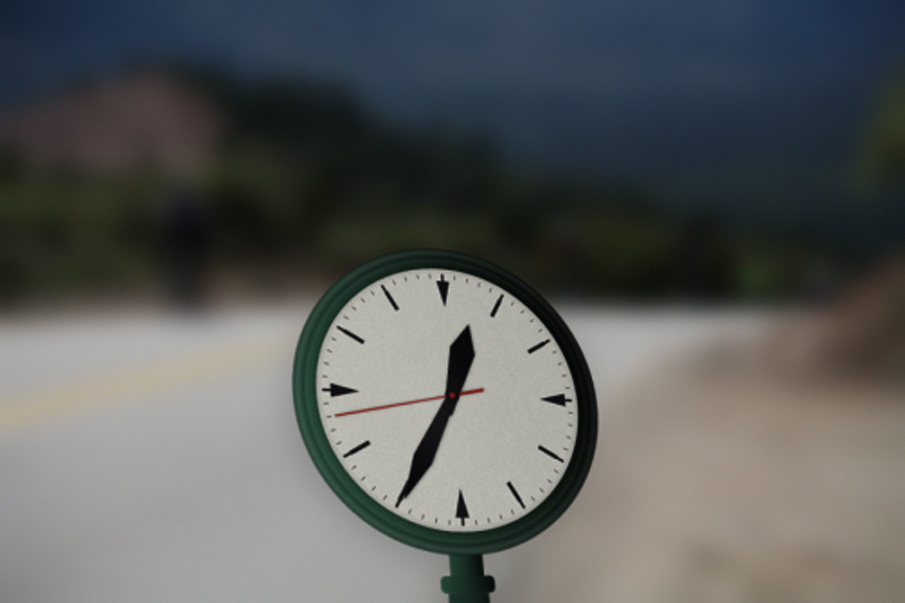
12:34:43
